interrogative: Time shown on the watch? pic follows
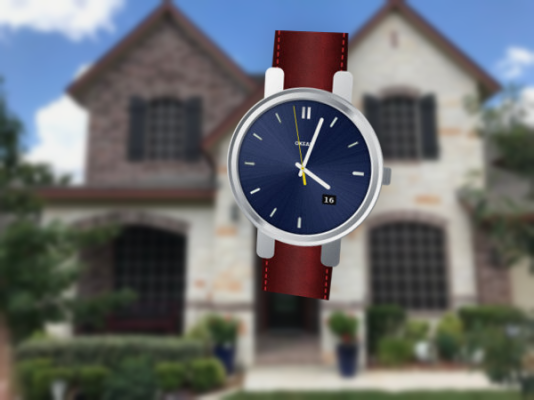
4:02:58
